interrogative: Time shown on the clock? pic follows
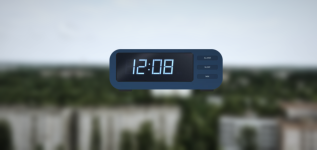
12:08
